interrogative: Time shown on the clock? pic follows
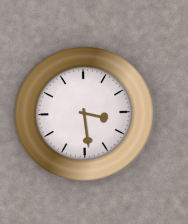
3:29
